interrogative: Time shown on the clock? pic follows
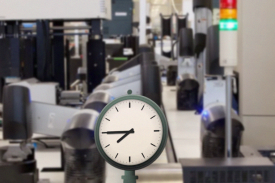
7:45
